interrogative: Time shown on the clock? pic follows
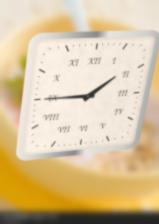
1:45
